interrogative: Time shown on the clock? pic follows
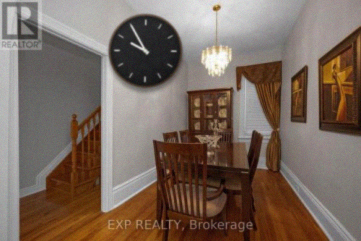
9:55
